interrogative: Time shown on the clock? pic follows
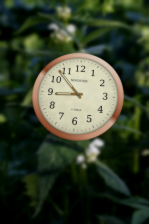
8:53
